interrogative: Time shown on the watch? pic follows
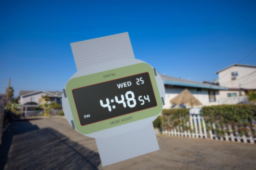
4:48:54
